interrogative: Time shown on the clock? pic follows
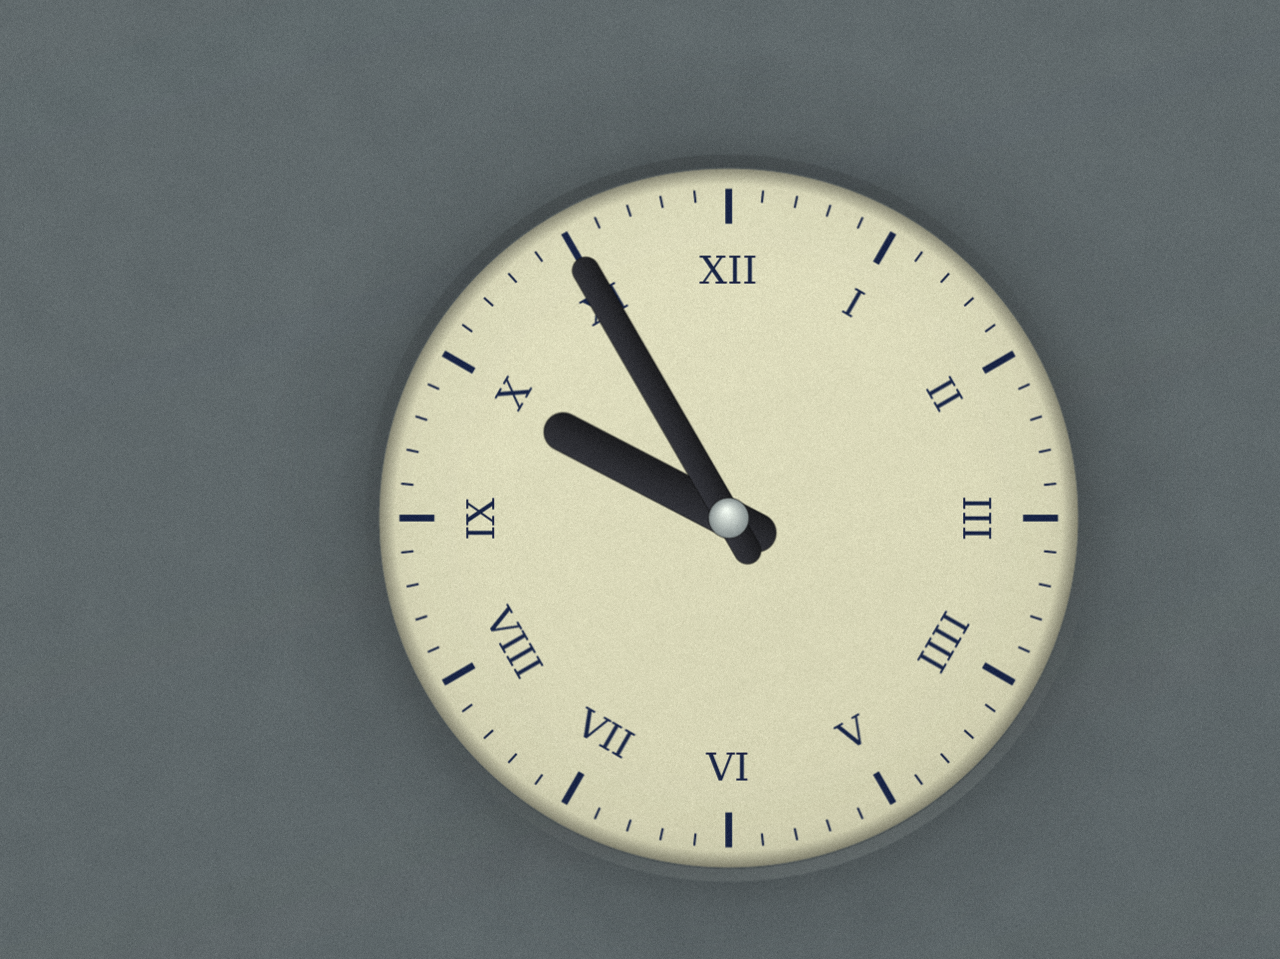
9:55
